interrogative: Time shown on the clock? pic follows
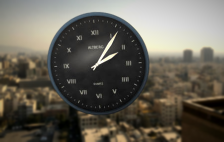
2:06
